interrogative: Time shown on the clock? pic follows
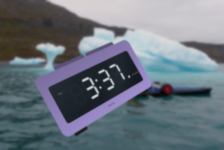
3:37
